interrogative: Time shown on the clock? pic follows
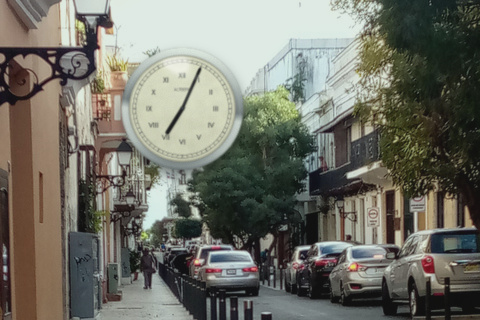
7:04
